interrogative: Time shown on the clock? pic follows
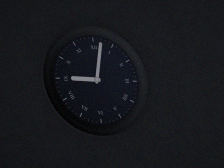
9:02
